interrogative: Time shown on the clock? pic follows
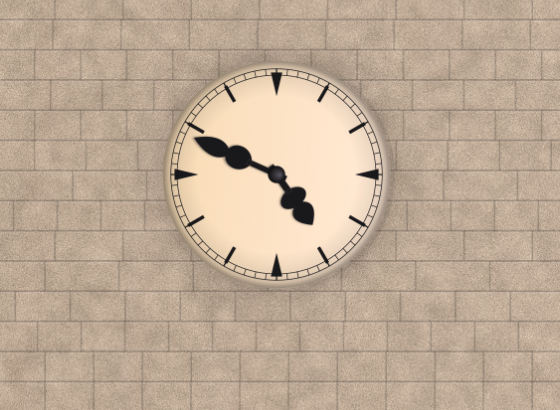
4:49
